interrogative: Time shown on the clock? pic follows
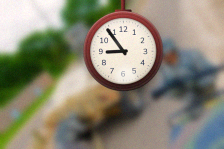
8:54
